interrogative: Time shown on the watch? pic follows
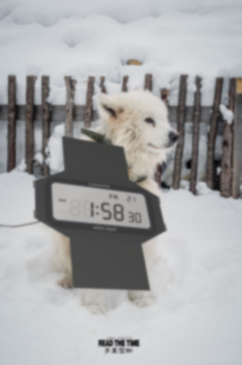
1:58:30
